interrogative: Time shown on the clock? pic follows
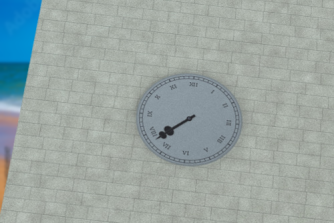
7:38
